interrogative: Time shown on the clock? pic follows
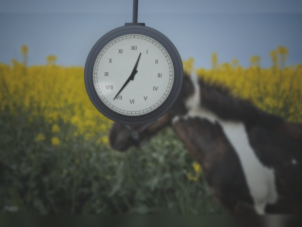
12:36
